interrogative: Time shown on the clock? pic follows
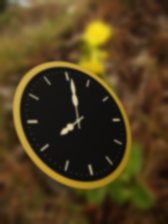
8:01
